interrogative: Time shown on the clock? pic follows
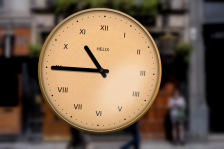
10:45
